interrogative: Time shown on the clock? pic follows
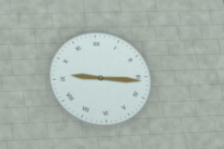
9:16
